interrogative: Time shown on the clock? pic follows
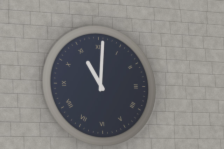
11:01
